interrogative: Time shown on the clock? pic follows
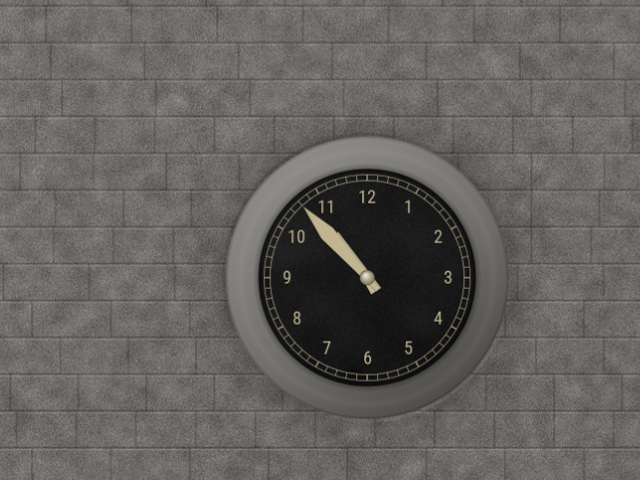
10:53
